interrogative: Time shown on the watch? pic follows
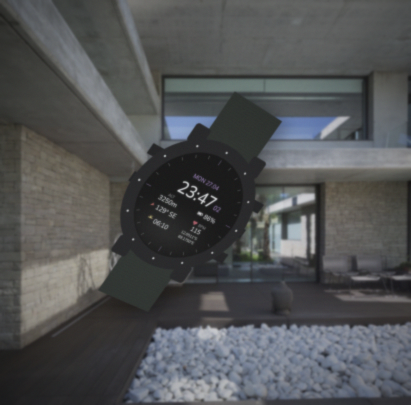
23:47
